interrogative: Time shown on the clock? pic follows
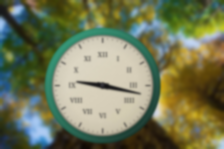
9:17
